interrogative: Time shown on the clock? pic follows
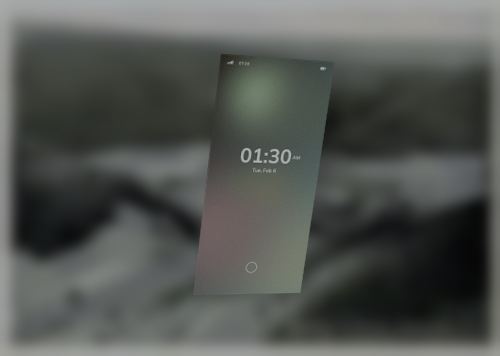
1:30
